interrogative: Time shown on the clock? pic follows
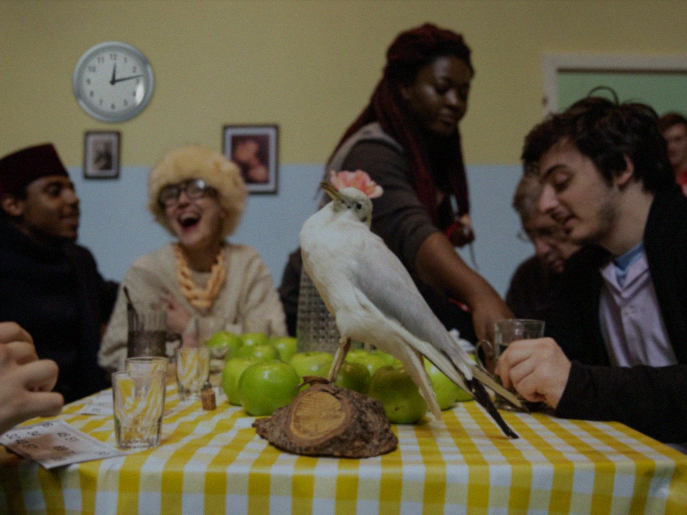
12:13
